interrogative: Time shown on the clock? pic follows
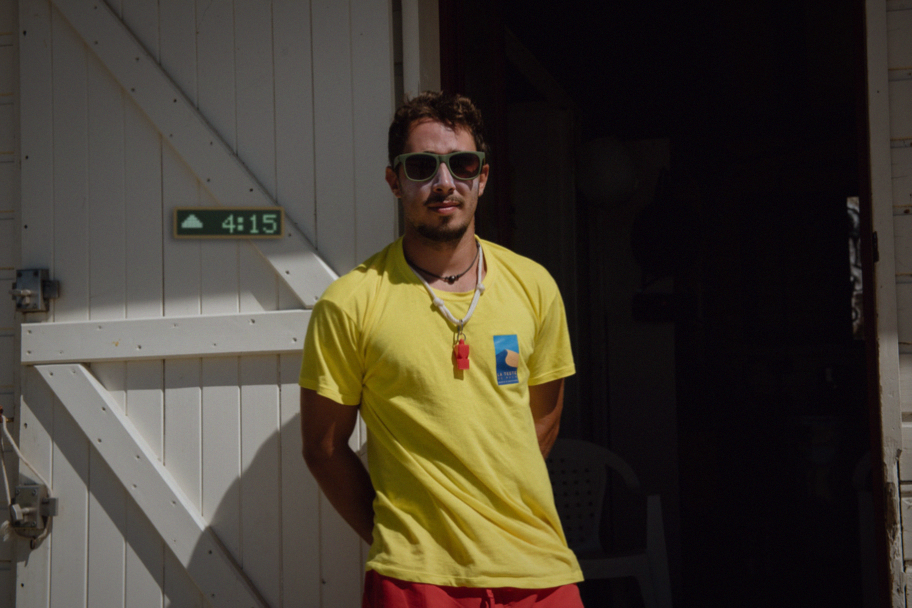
4:15
